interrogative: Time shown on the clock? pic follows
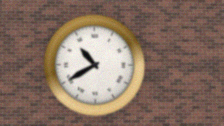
10:40
